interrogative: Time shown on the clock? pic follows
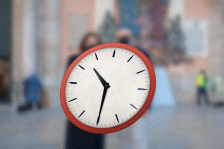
10:30
